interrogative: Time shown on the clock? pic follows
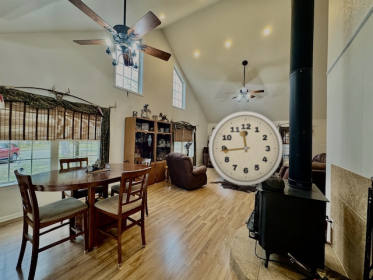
11:44
